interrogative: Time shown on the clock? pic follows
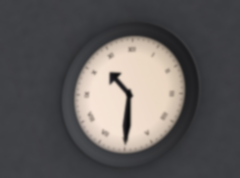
10:30
